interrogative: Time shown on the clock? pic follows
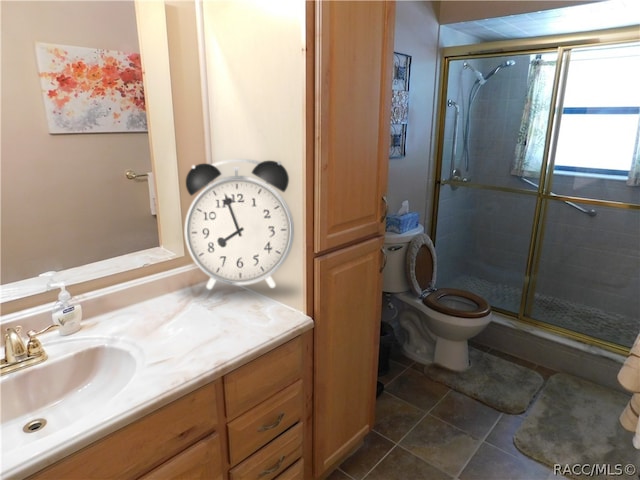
7:57
